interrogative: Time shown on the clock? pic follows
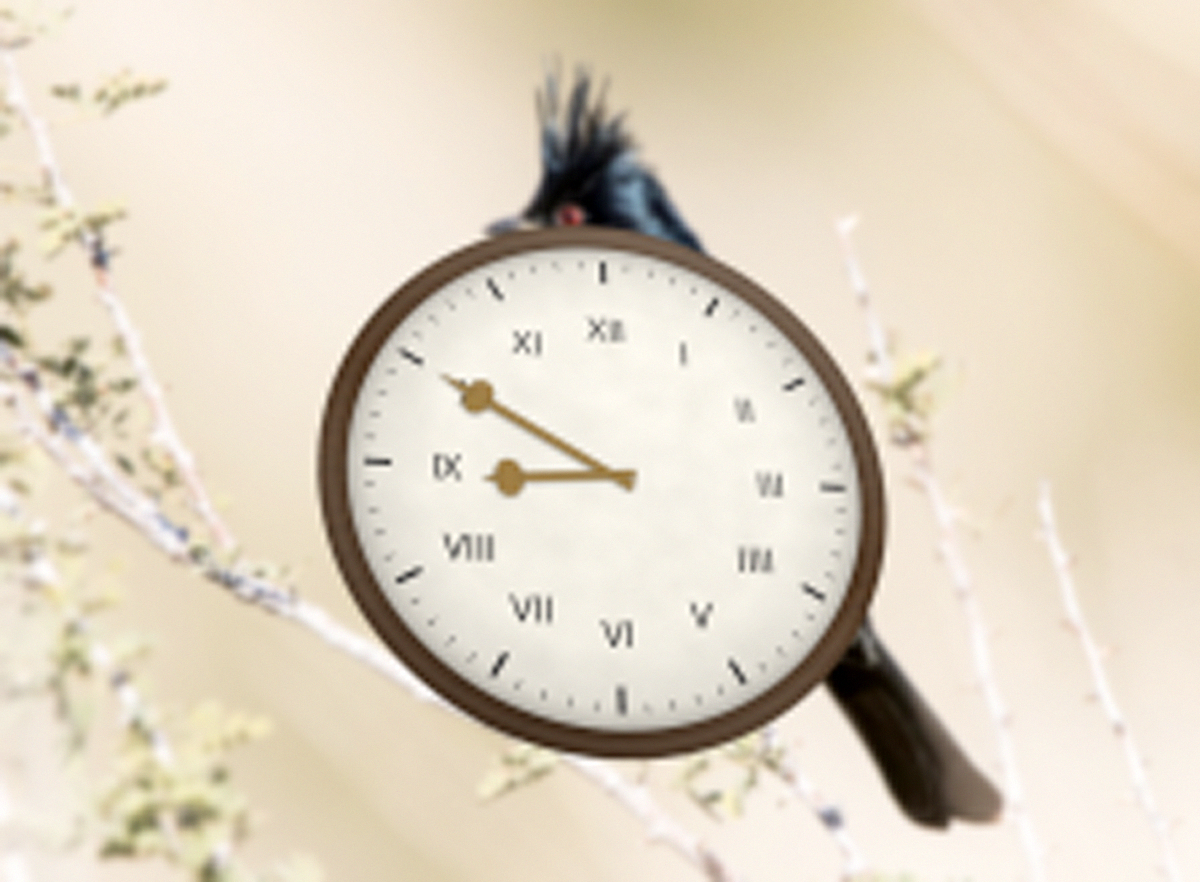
8:50
